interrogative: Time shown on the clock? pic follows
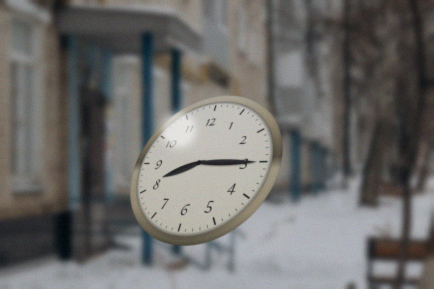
8:15
